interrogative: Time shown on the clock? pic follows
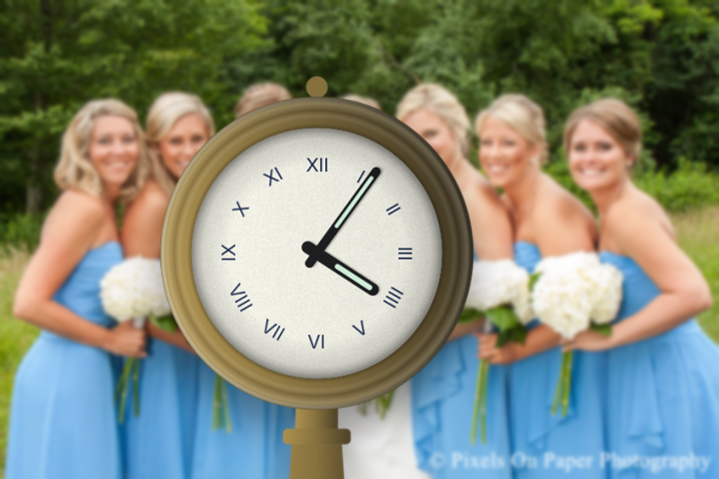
4:06
